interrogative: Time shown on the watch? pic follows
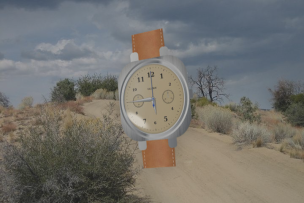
5:45
